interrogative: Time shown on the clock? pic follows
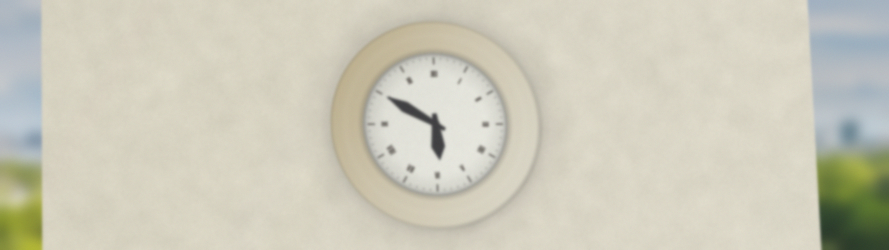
5:50
